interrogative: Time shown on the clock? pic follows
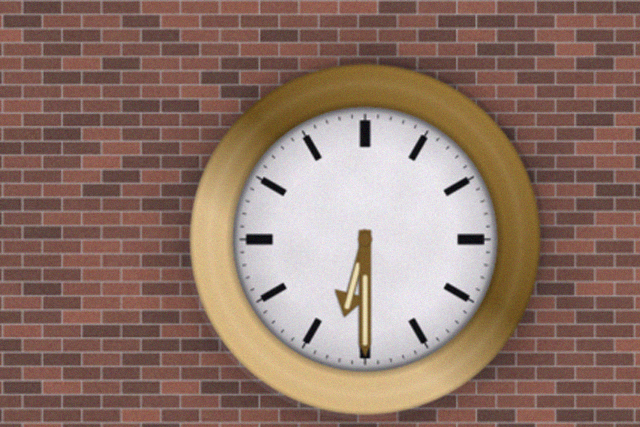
6:30
